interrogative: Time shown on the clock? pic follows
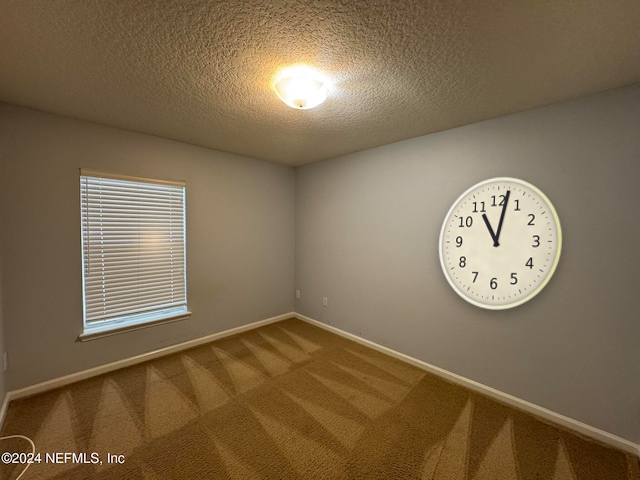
11:02
